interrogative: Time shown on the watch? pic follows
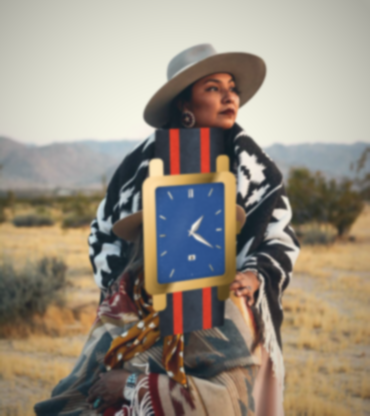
1:21
